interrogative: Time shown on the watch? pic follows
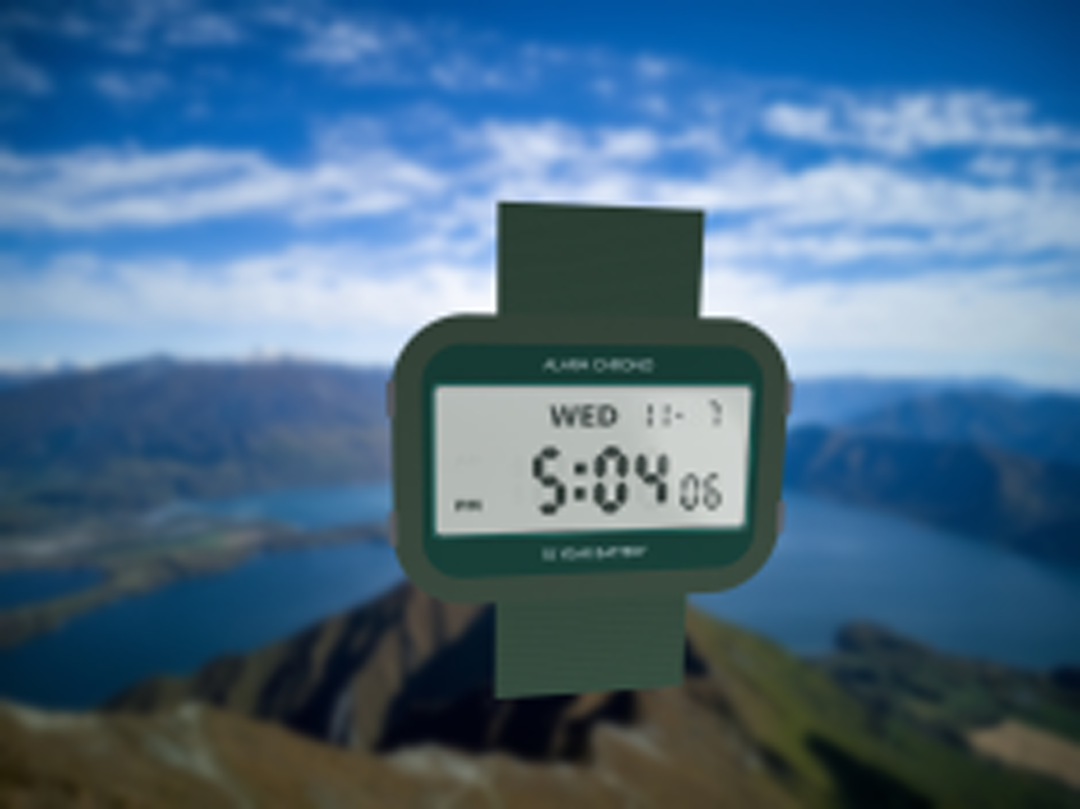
5:04:06
